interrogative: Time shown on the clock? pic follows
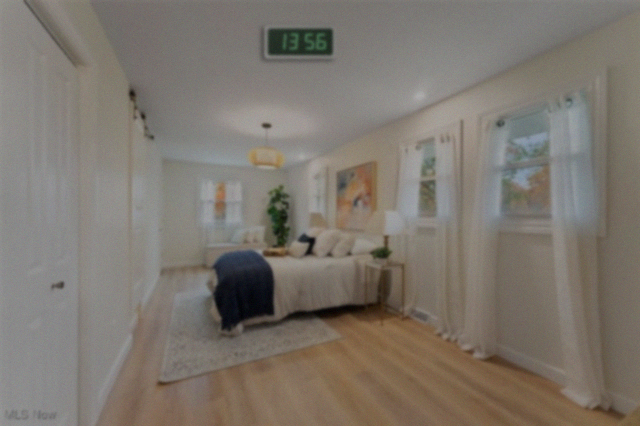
13:56
